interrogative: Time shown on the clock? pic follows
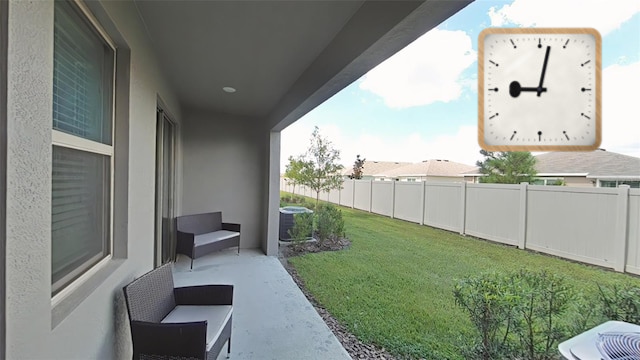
9:02
